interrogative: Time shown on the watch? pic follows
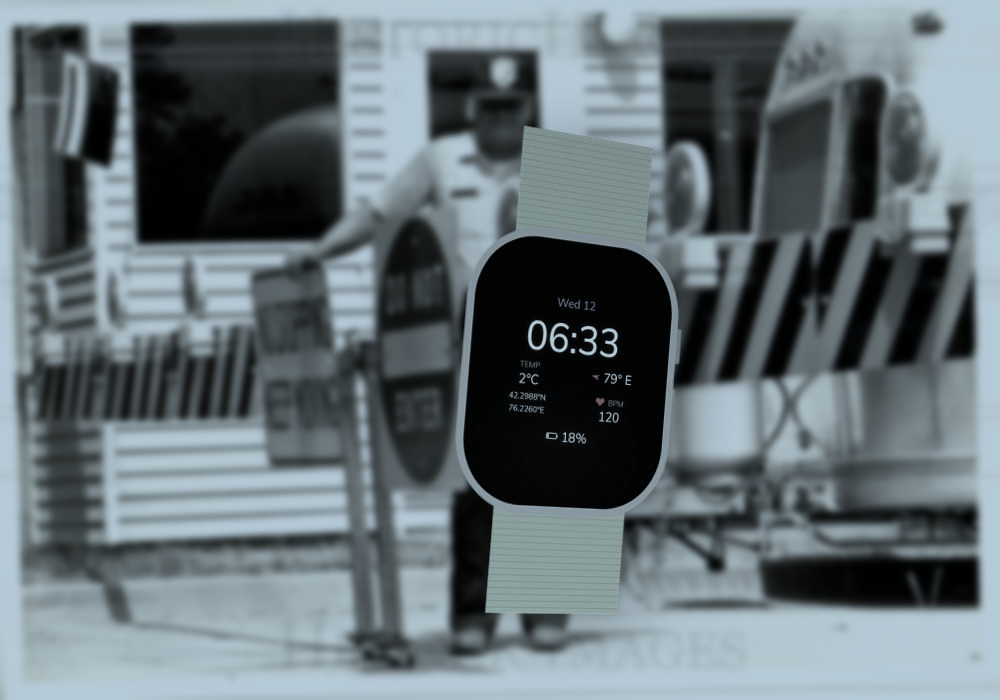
6:33
